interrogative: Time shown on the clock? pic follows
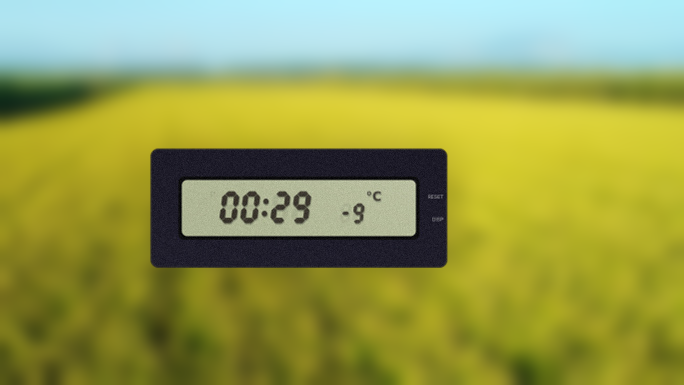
0:29
